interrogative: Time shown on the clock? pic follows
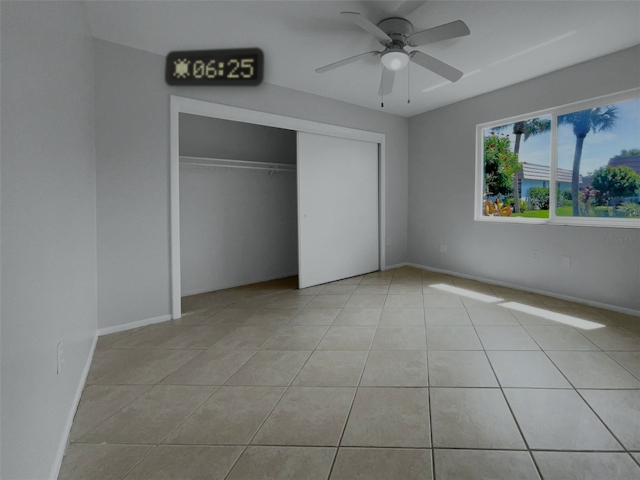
6:25
